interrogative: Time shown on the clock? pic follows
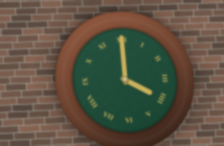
4:00
